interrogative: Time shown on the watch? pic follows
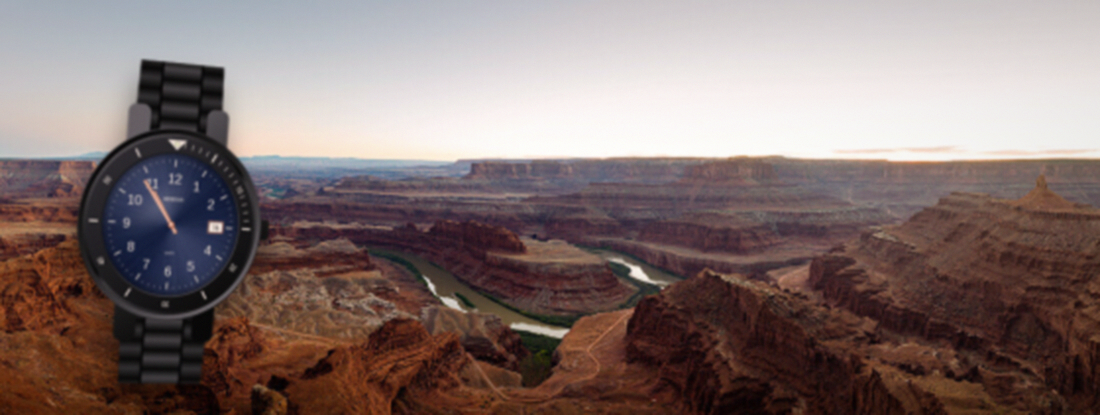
10:54
